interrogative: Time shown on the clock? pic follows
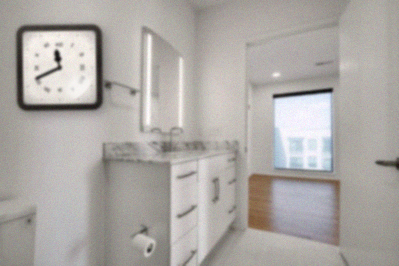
11:41
